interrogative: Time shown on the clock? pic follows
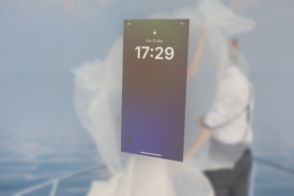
17:29
